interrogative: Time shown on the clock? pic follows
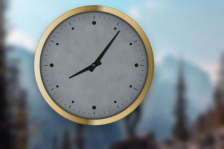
8:06
